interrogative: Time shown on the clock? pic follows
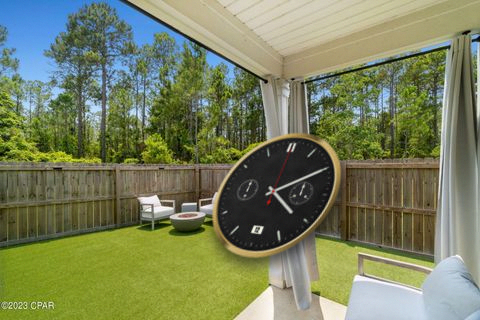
4:10
